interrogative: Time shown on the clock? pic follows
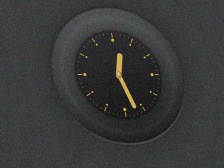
12:27
